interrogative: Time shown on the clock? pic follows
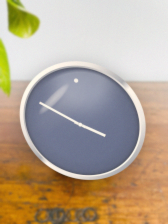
3:50
